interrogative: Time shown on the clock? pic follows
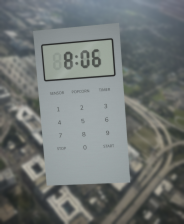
8:06
